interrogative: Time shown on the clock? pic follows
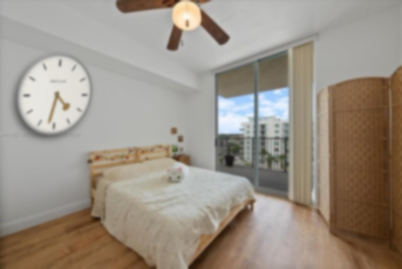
4:32
